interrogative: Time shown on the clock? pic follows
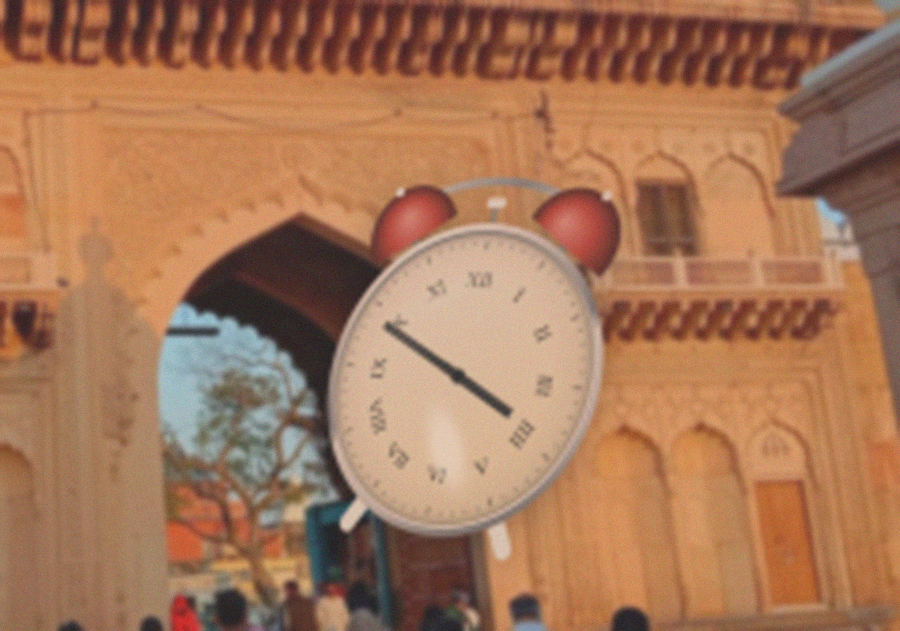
3:49
